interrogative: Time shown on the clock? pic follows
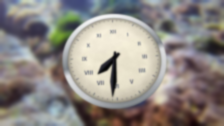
7:31
